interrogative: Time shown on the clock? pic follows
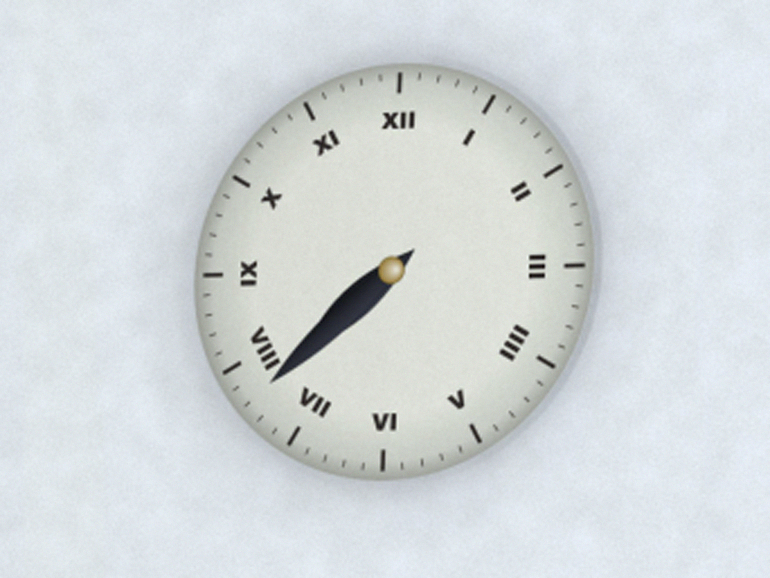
7:38
